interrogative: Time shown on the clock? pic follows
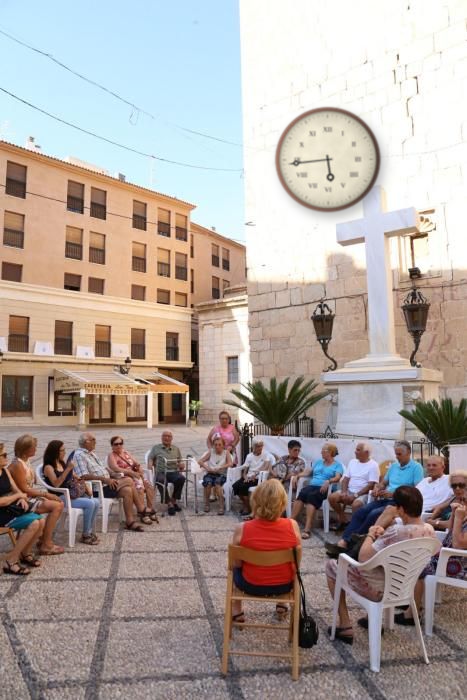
5:44
